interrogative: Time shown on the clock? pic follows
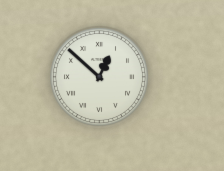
12:52
